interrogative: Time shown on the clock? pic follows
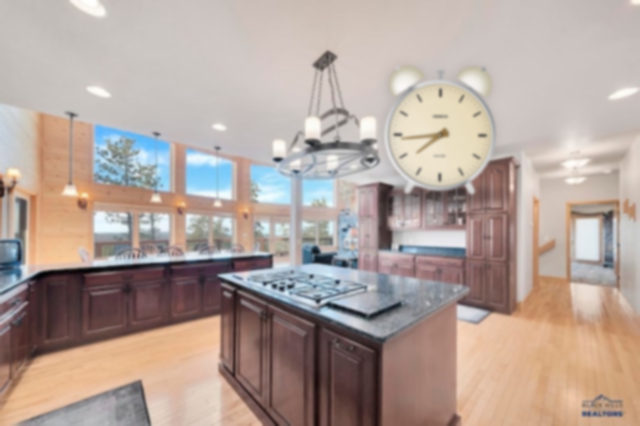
7:44
